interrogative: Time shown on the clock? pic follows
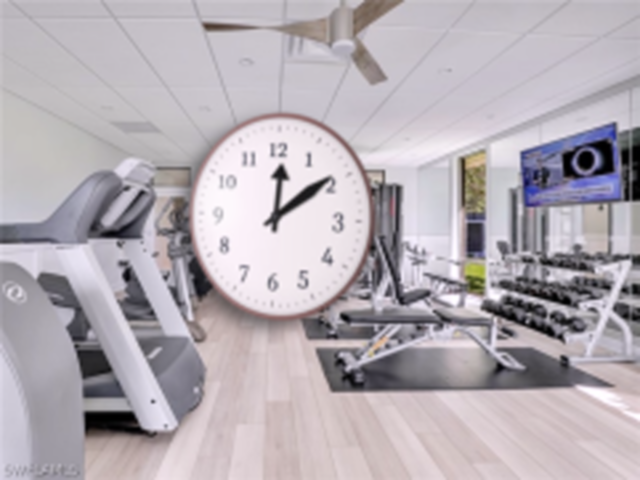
12:09
